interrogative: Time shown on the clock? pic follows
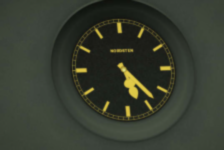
5:23
